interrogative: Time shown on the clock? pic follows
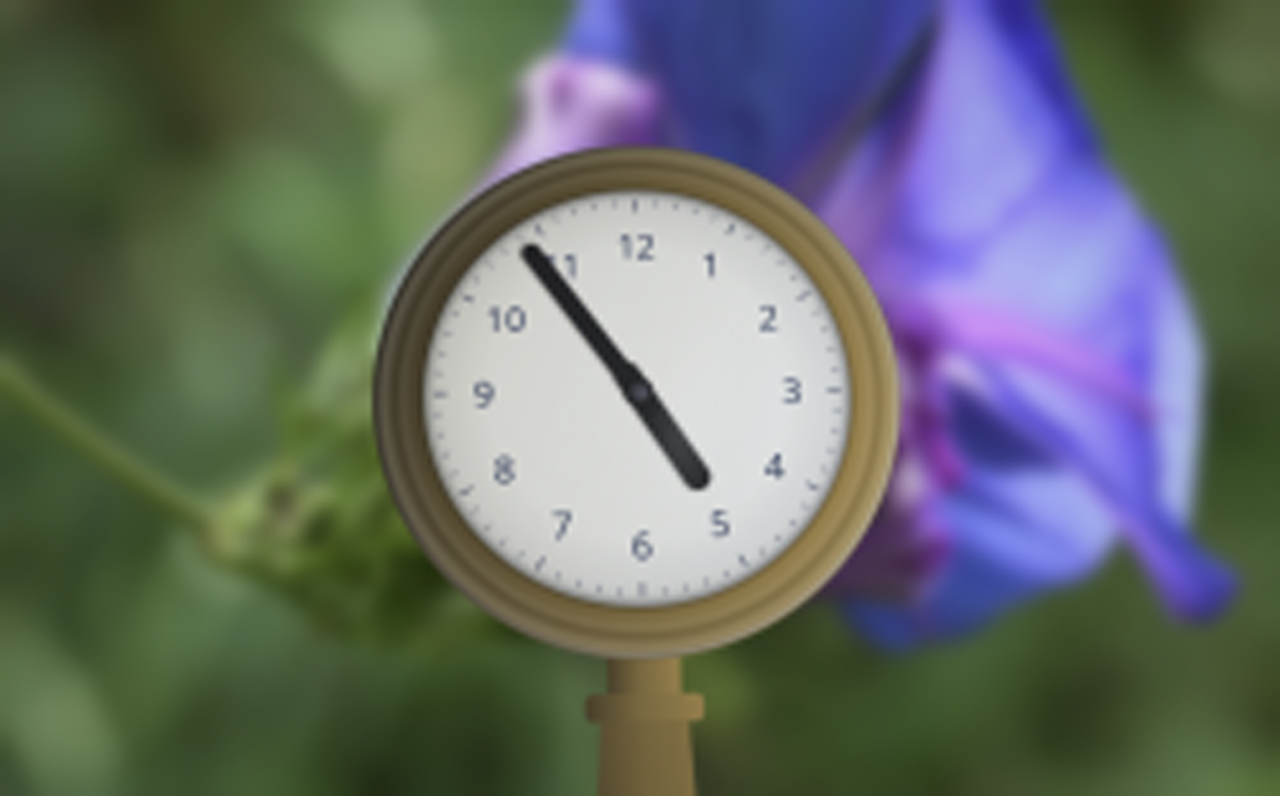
4:54
